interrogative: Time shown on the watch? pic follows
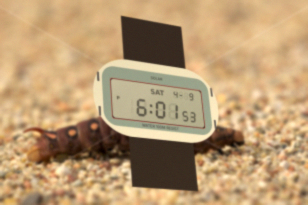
6:01:53
